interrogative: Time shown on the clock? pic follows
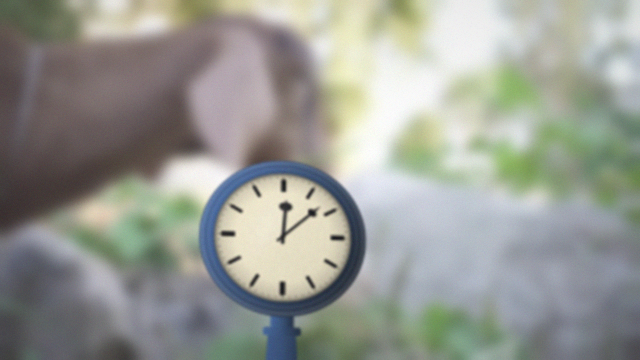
12:08
